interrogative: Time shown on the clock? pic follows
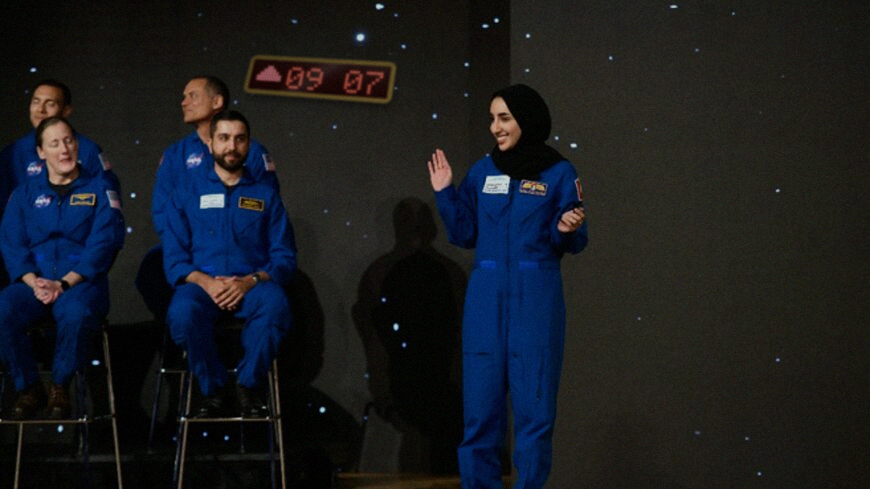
9:07
